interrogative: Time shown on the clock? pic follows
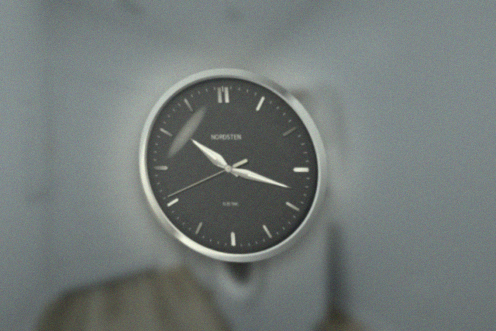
10:17:41
